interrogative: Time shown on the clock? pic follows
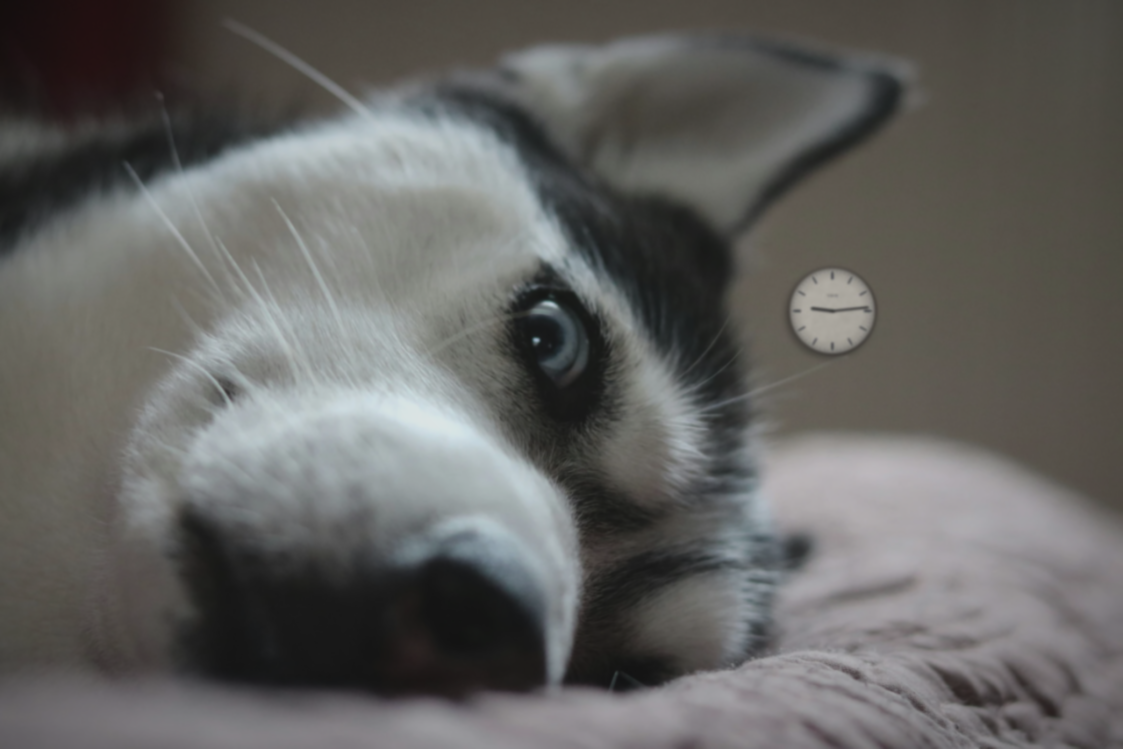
9:14
